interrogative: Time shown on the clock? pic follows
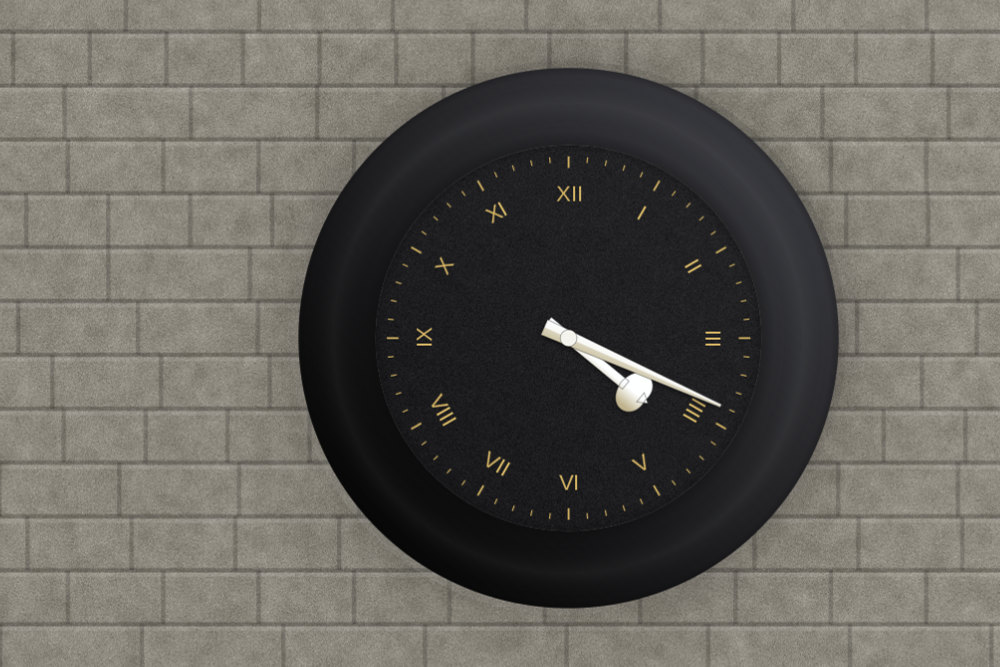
4:19
